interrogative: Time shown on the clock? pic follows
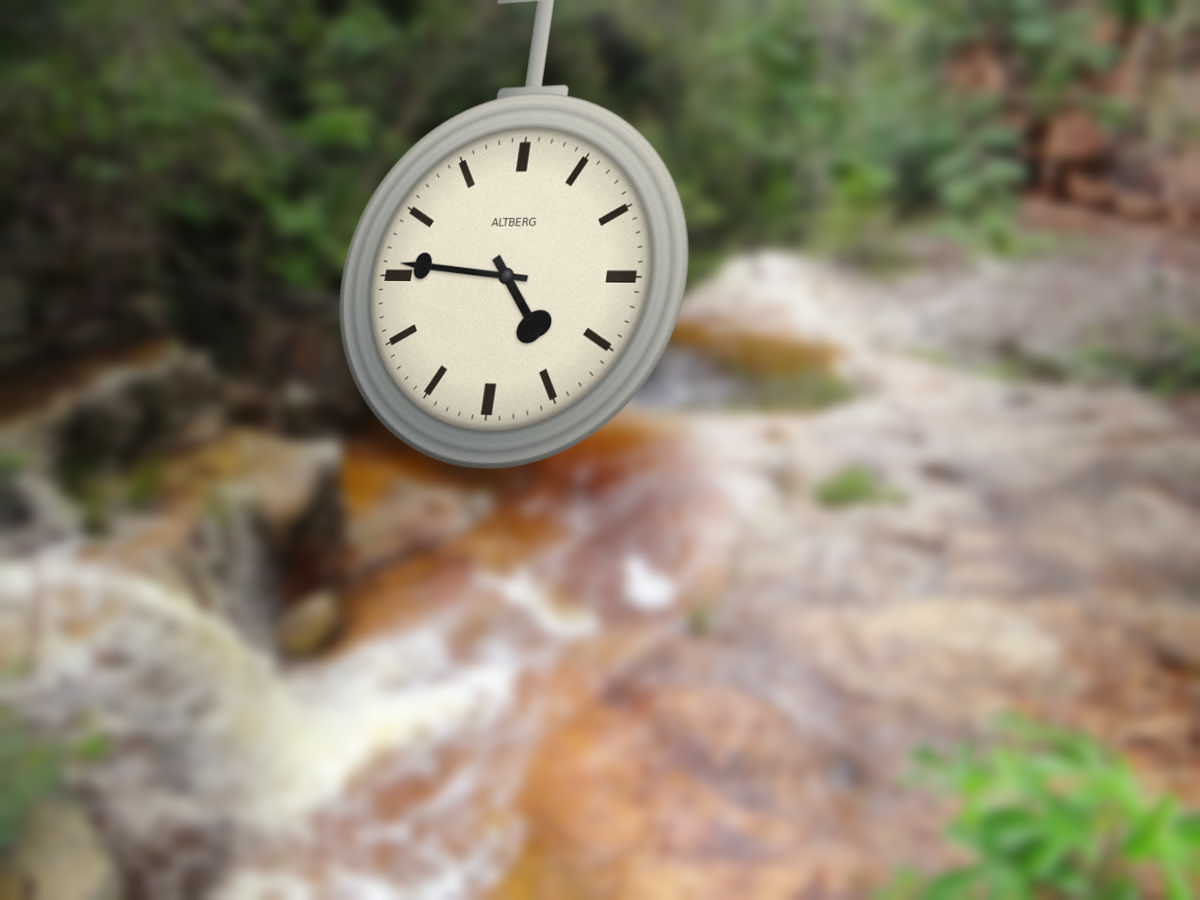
4:46
